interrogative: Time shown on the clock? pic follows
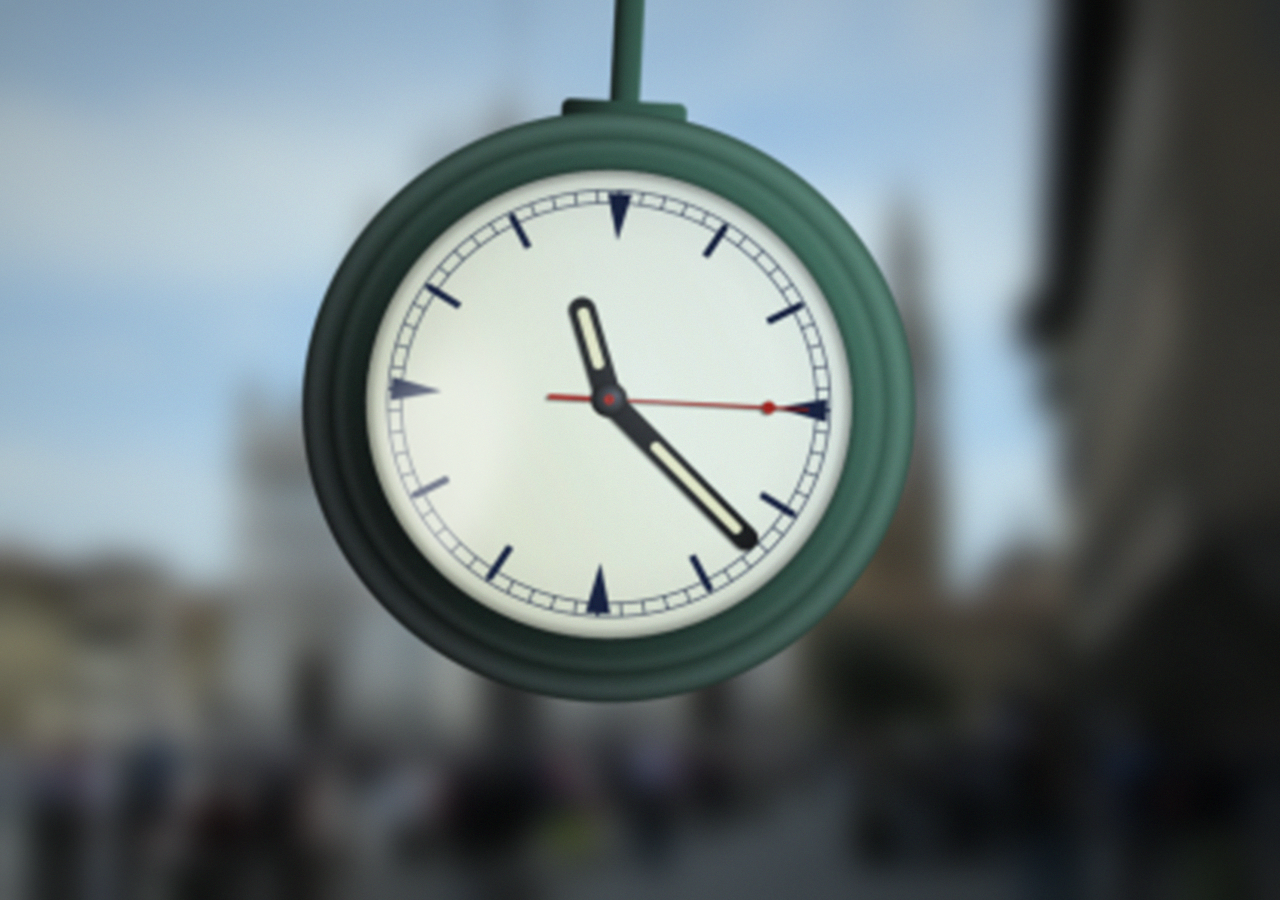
11:22:15
